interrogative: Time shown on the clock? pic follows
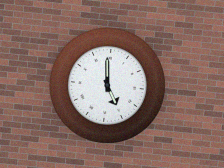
4:59
